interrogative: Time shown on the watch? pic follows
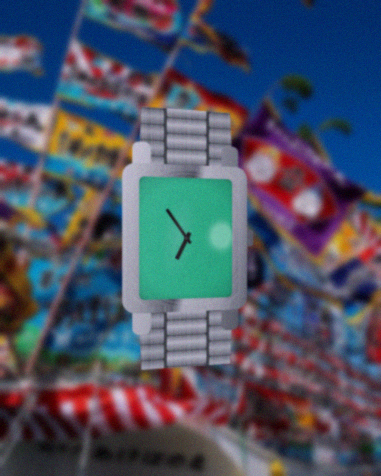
6:54
